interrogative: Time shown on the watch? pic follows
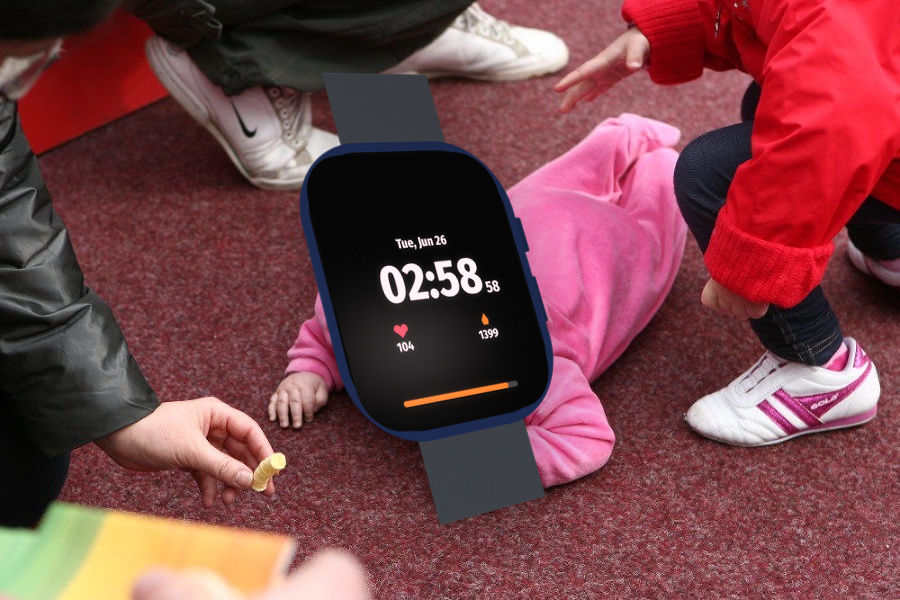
2:58:58
